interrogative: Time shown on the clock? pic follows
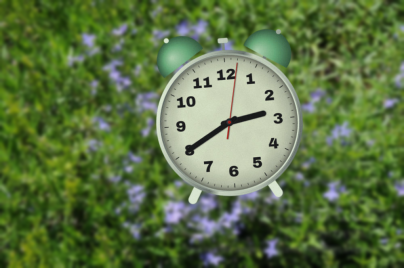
2:40:02
